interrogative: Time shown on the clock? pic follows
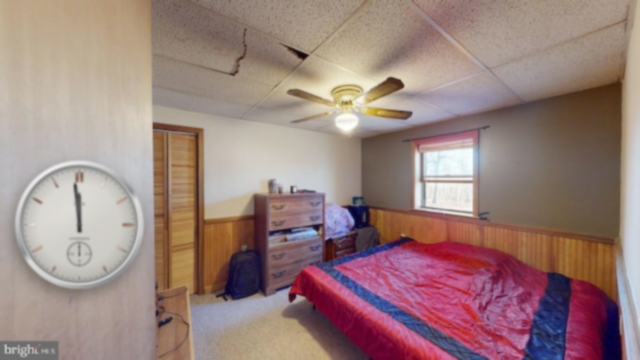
11:59
